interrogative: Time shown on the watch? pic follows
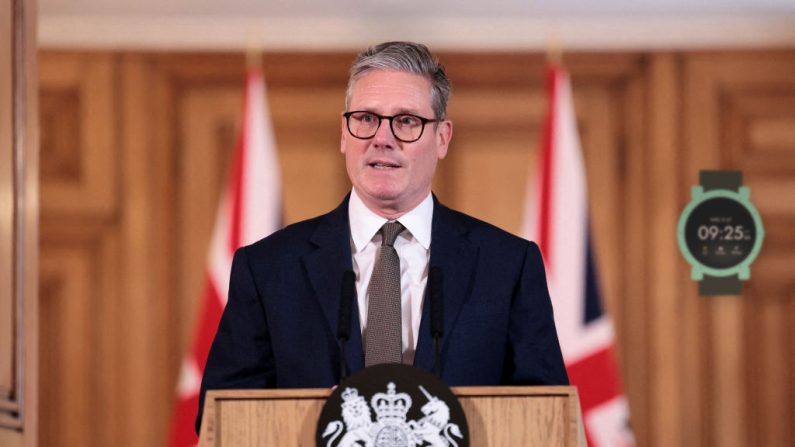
9:25
